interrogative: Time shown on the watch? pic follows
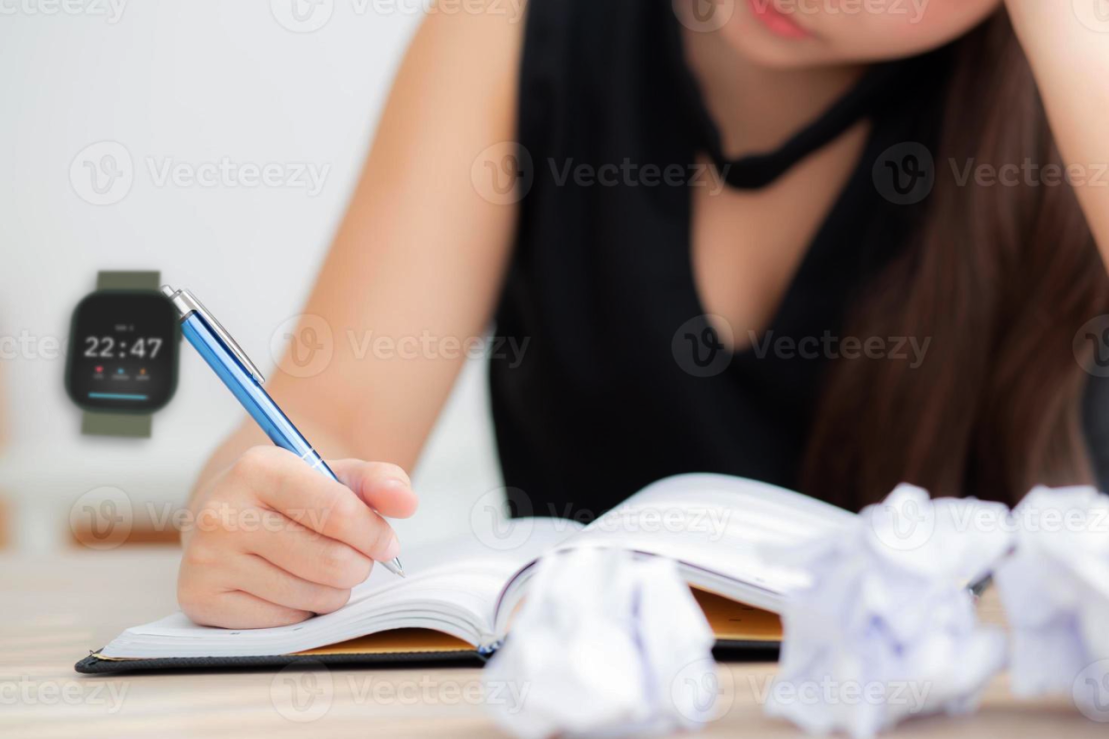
22:47
